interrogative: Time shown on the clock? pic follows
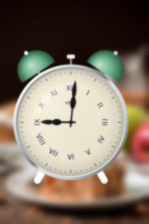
9:01
